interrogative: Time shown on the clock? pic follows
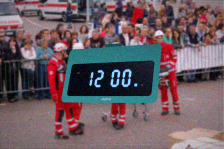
12:00
